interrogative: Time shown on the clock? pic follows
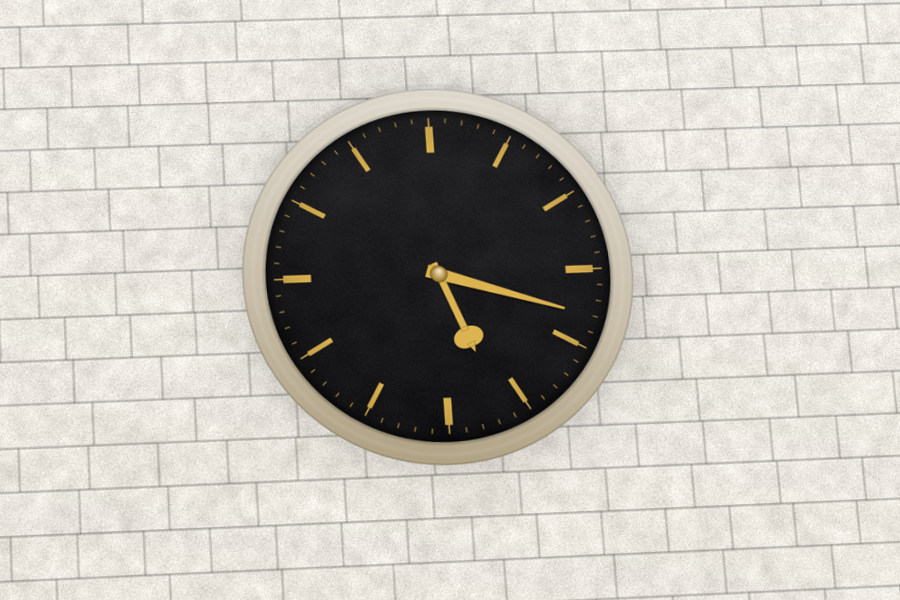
5:18
